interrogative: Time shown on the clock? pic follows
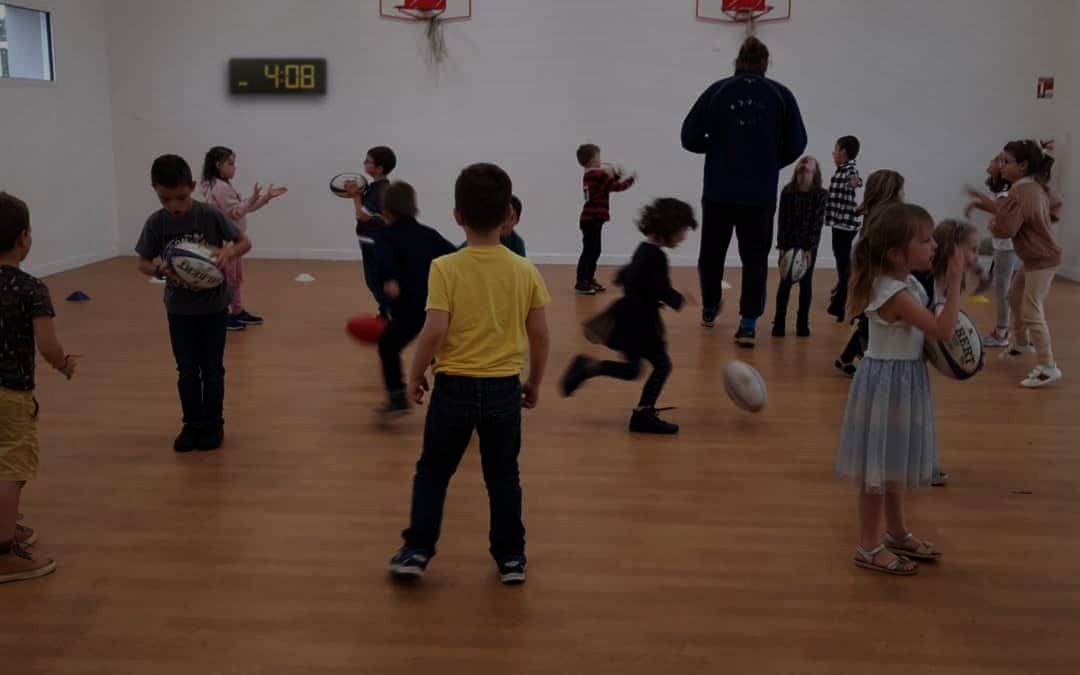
4:08
